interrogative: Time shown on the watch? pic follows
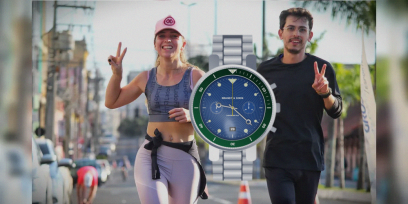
9:22
